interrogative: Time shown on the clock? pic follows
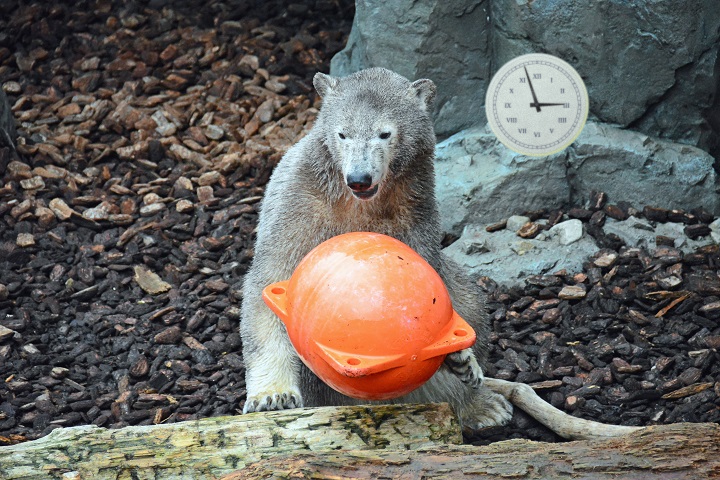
2:57
